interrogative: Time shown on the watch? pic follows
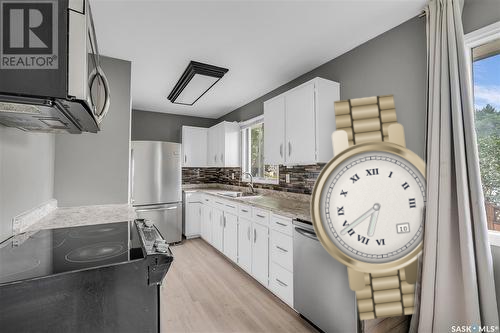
6:40
